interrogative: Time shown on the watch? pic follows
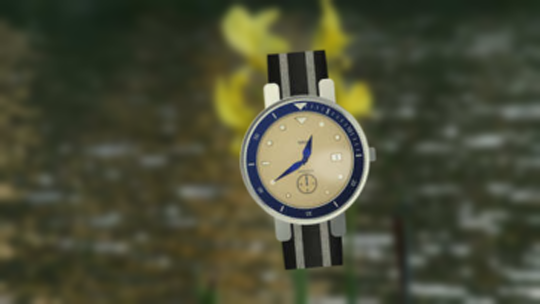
12:40
